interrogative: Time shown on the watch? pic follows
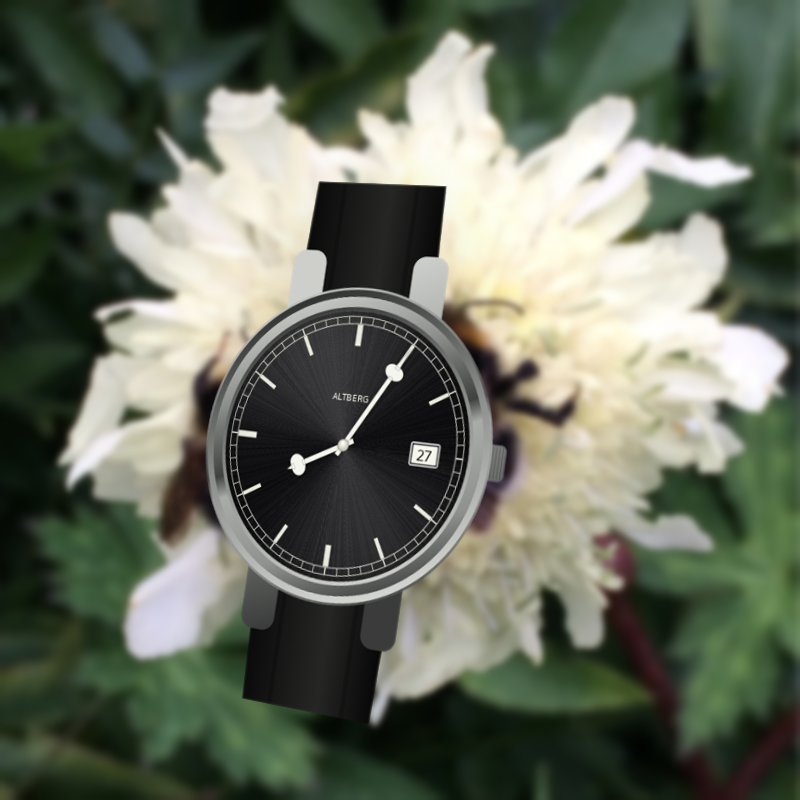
8:05
